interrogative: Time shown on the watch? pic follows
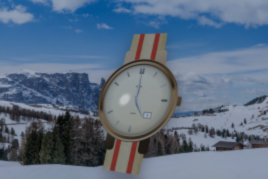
5:00
